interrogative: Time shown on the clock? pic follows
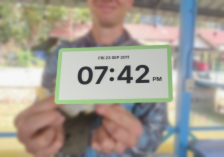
7:42
